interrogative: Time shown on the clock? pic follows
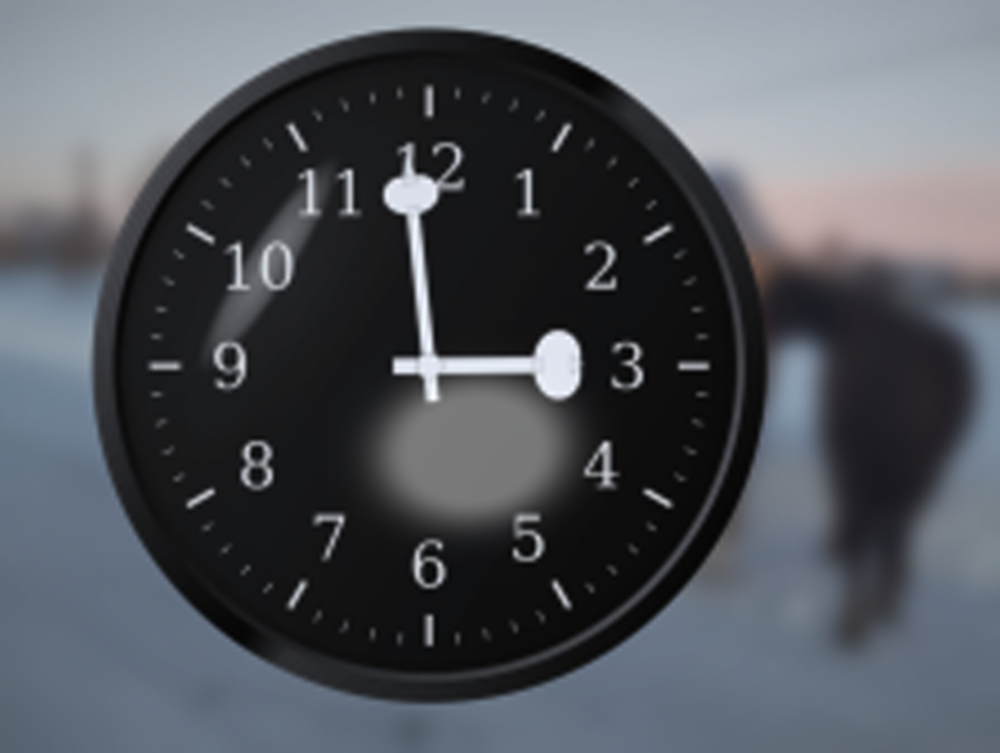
2:59
